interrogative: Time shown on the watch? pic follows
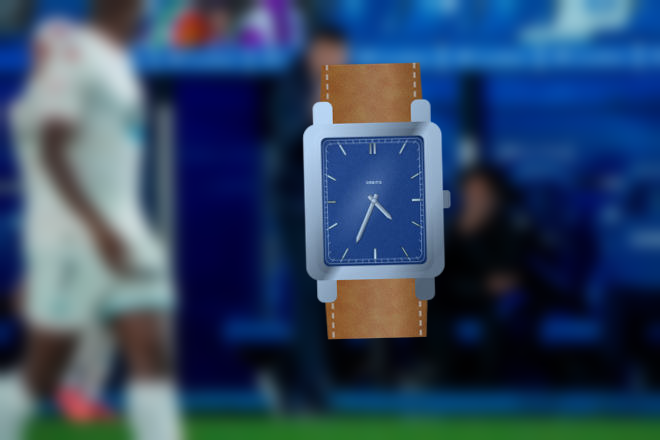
4:34
